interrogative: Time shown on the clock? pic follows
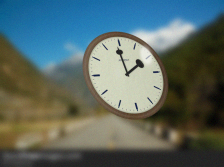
1:59
